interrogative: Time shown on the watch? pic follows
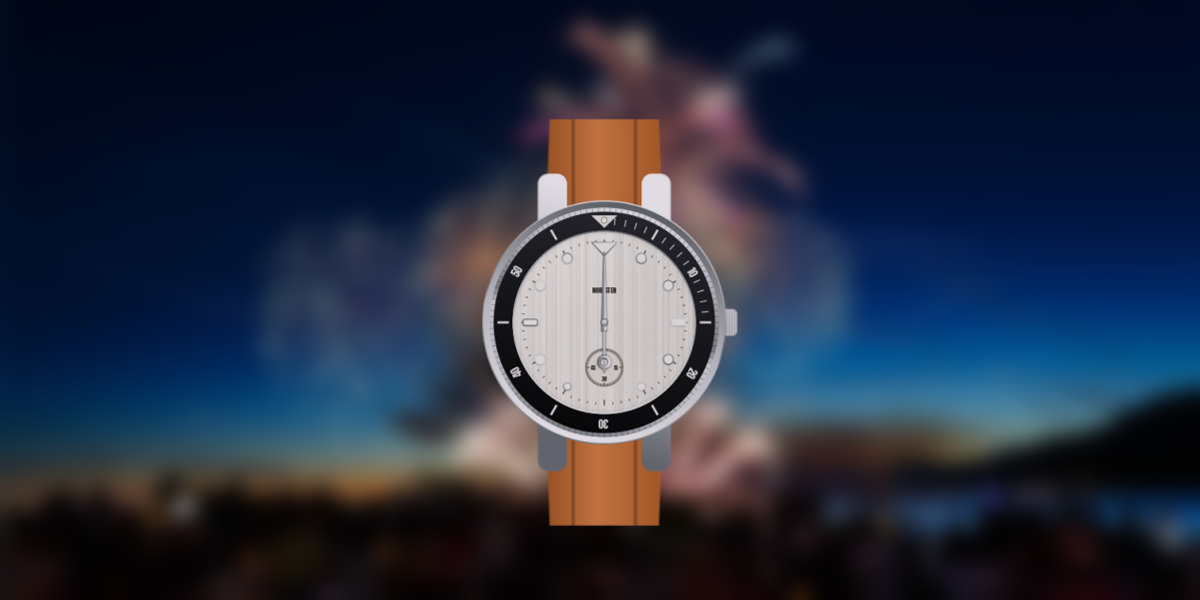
6:00
